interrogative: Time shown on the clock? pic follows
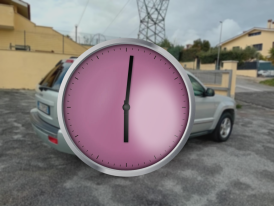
6:01
